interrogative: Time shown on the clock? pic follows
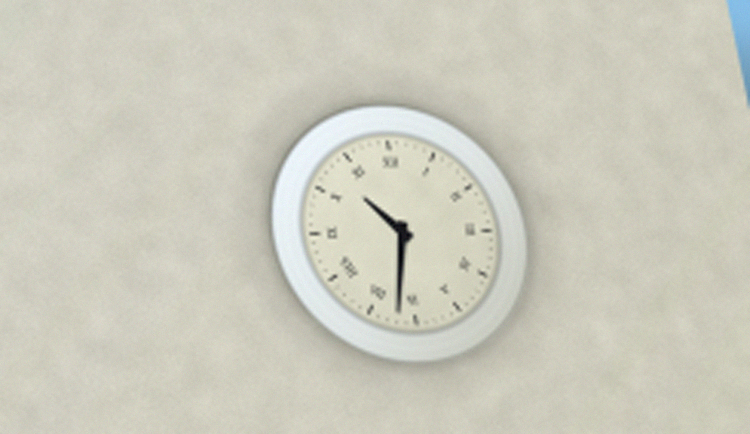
10:32
